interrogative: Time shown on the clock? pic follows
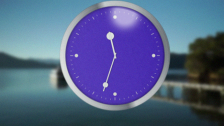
11:33
